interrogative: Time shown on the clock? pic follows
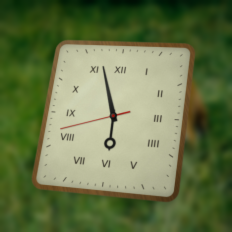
5:56:42
